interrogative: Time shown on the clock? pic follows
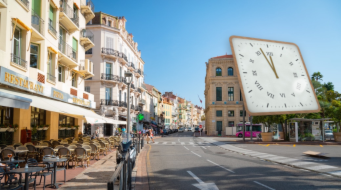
11:57
